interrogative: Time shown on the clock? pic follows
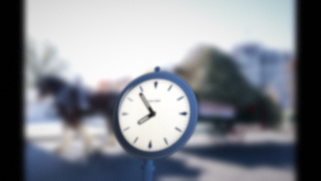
7:54
